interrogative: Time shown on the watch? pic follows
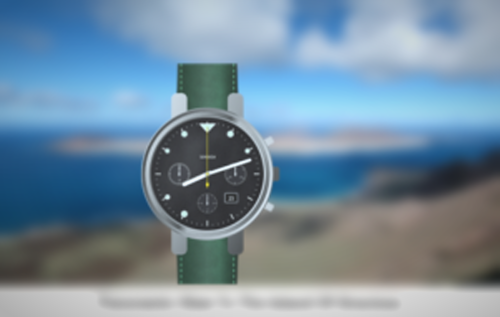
8:12
